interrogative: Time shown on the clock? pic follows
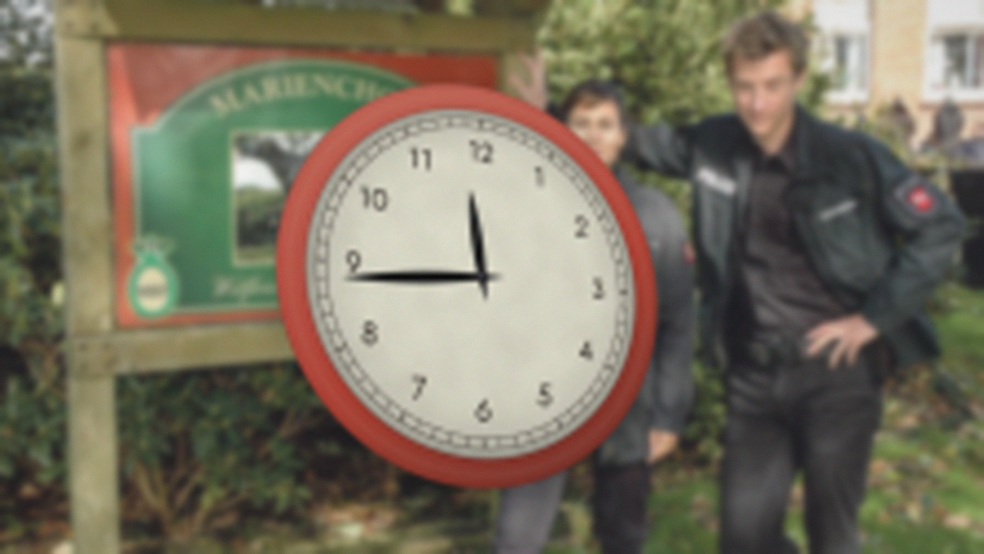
11:44
